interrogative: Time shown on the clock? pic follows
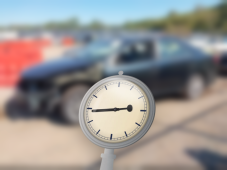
2:44
